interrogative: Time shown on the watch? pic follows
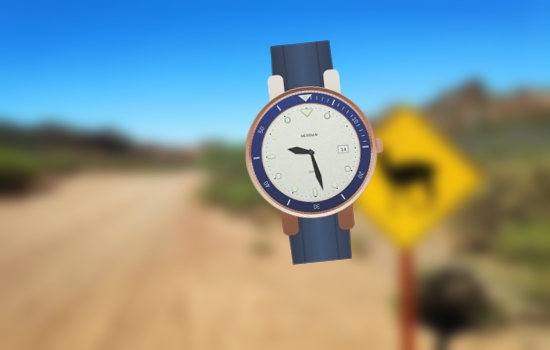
9:28
